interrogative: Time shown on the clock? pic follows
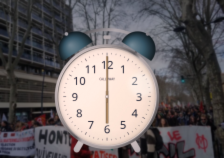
6:00
